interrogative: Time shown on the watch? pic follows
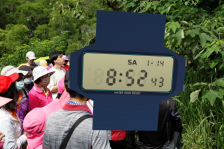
8:52:43
